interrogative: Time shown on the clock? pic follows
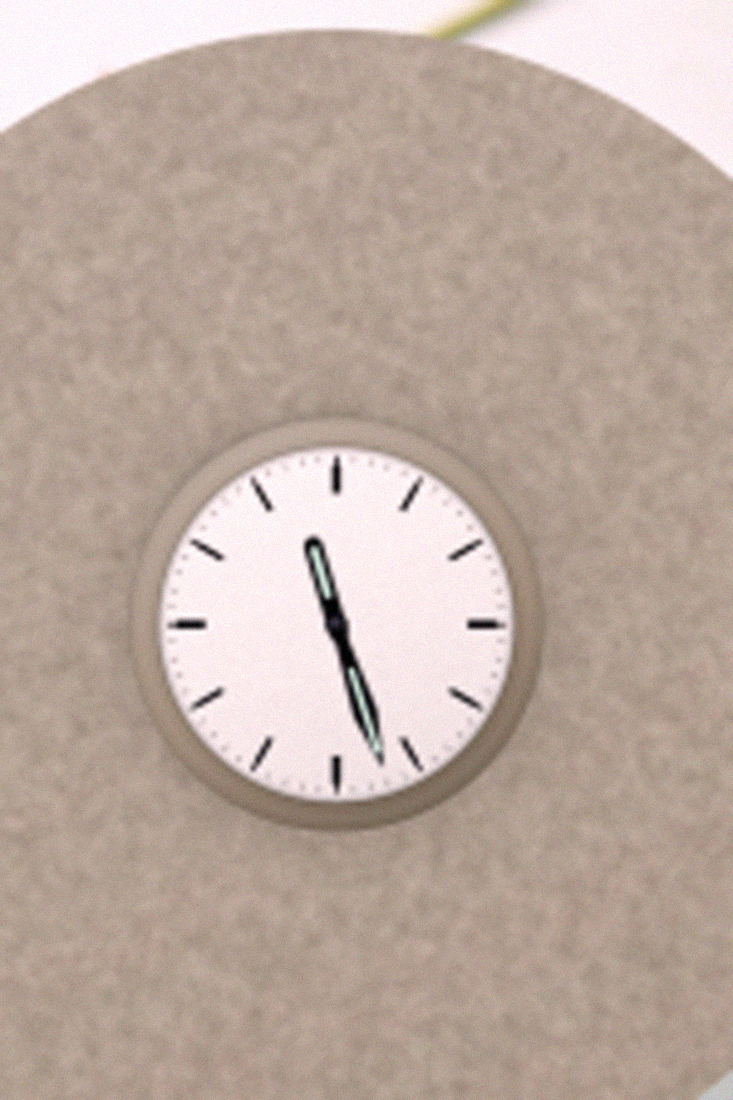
11:27
